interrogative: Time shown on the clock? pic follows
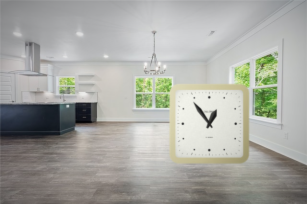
12:54
